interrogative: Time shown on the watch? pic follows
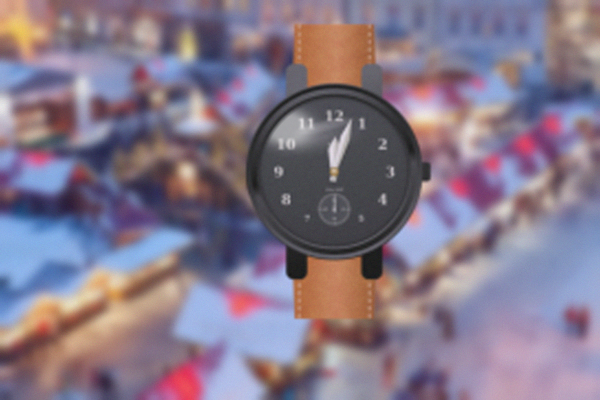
12:03
